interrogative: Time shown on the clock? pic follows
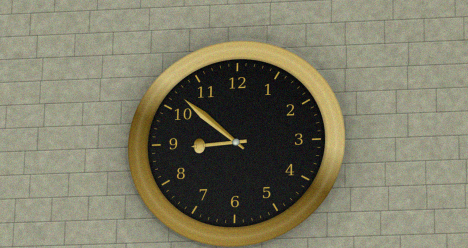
8:52
